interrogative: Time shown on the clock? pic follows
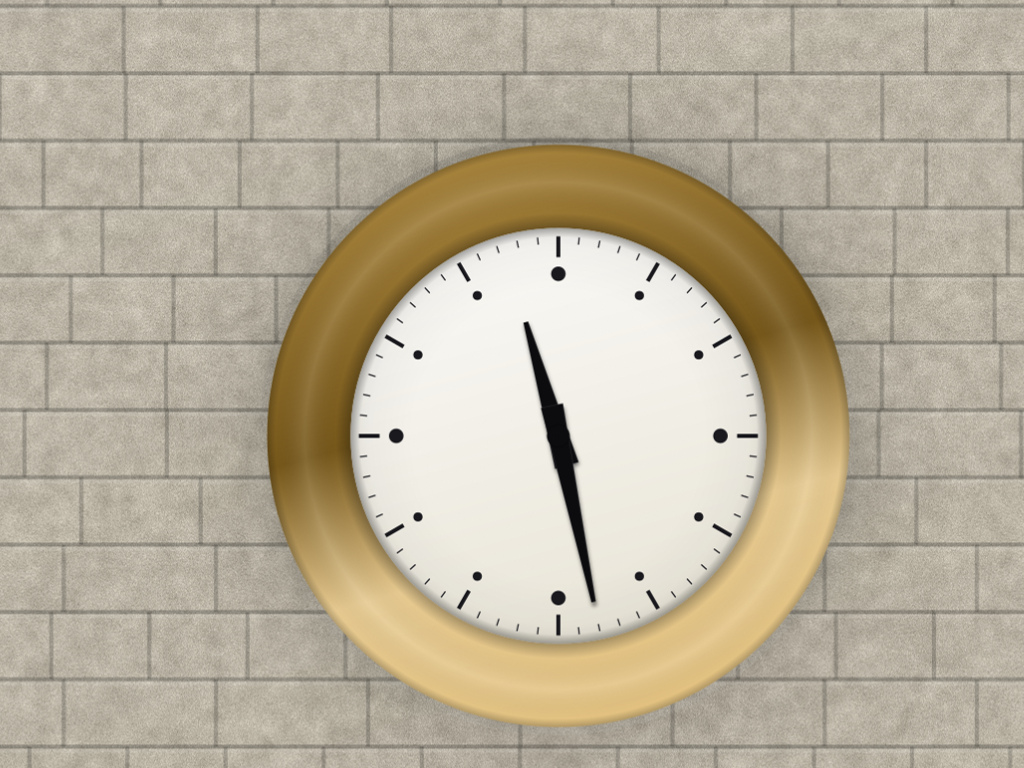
11:28
